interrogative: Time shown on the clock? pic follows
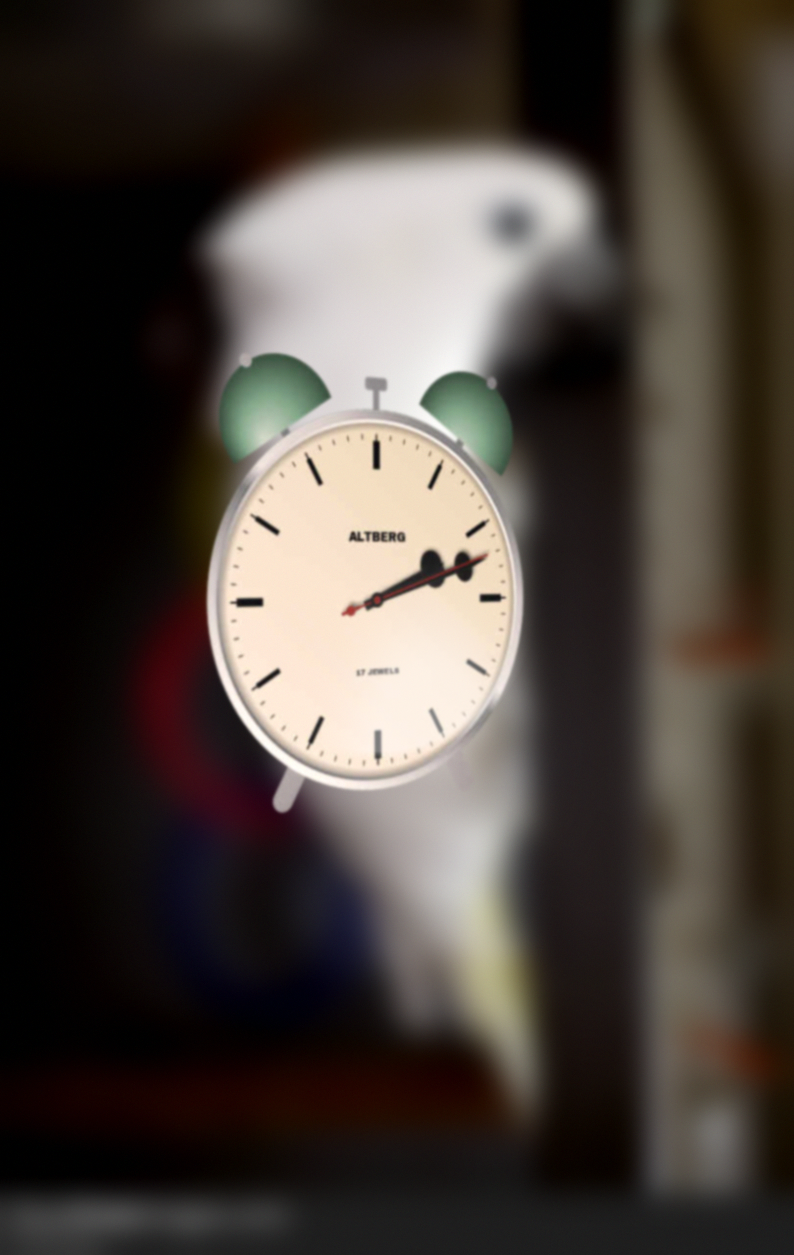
2:12:12
